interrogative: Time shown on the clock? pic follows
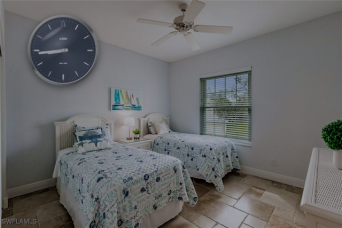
8:44
